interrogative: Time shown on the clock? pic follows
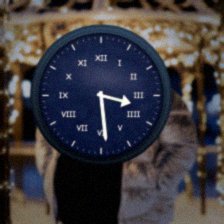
3:29
